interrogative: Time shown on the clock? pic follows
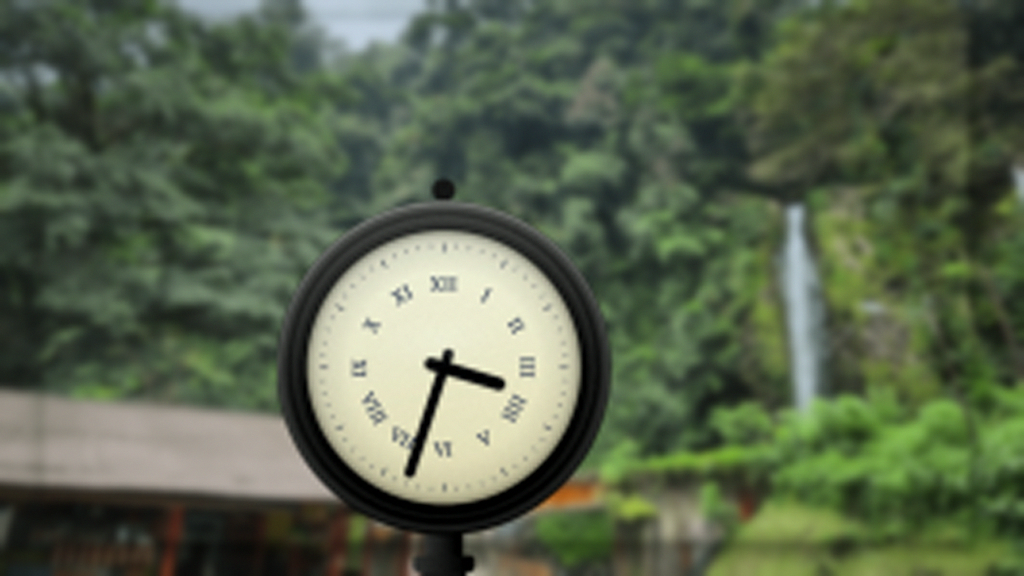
3:33
